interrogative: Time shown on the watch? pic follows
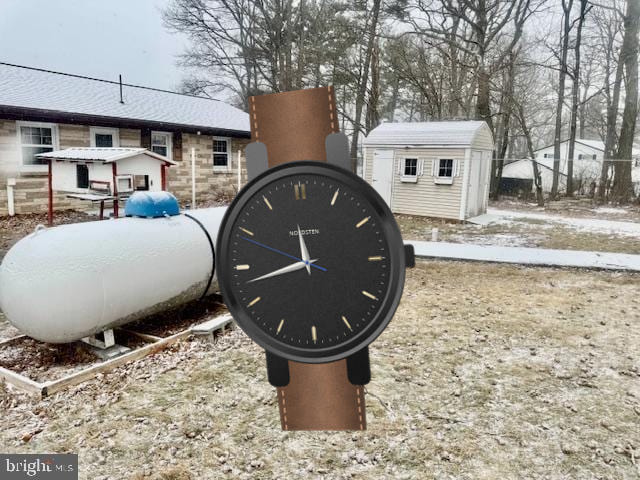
11:42:49
